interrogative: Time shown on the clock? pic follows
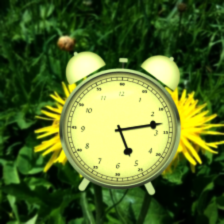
5:13
